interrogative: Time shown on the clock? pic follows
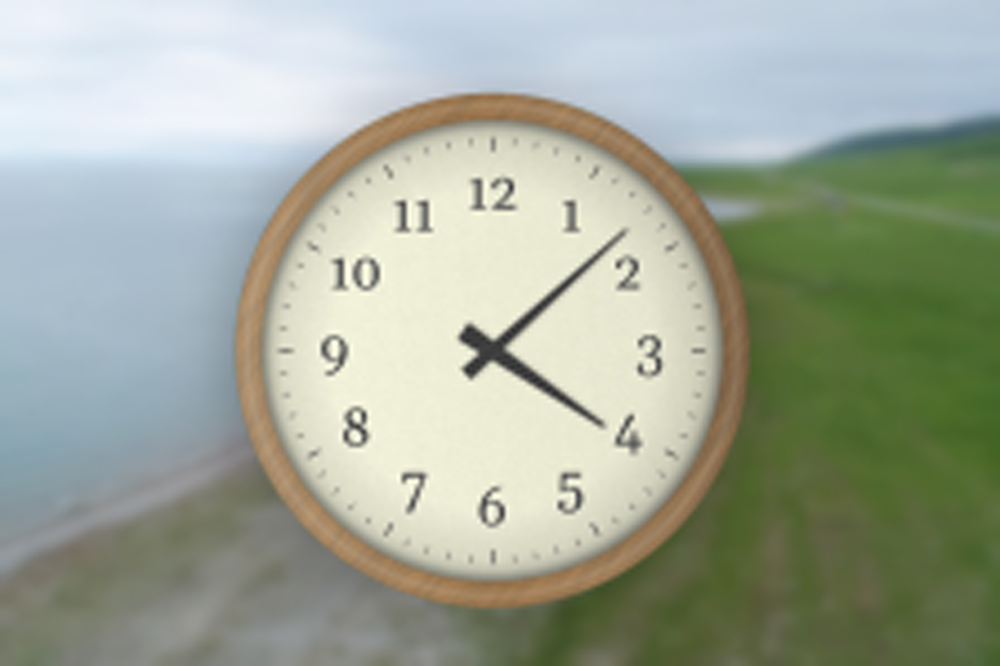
4:08
